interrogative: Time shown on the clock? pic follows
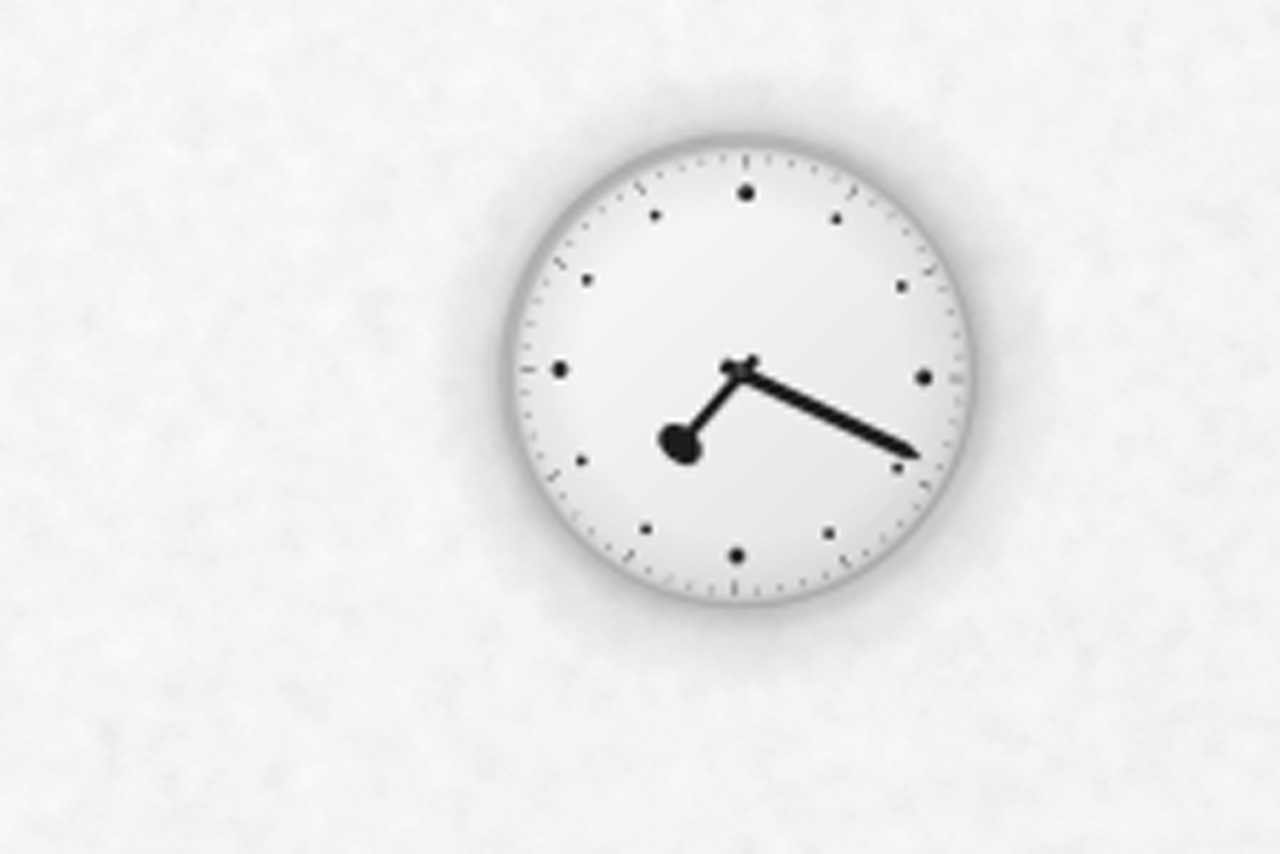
7:19
